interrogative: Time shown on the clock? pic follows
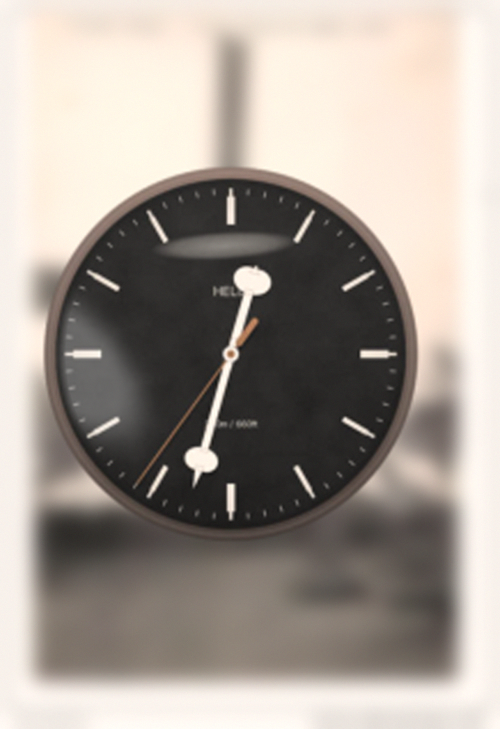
12:32:36
